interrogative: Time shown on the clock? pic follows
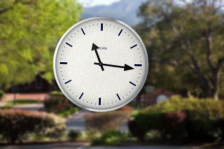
11:16
